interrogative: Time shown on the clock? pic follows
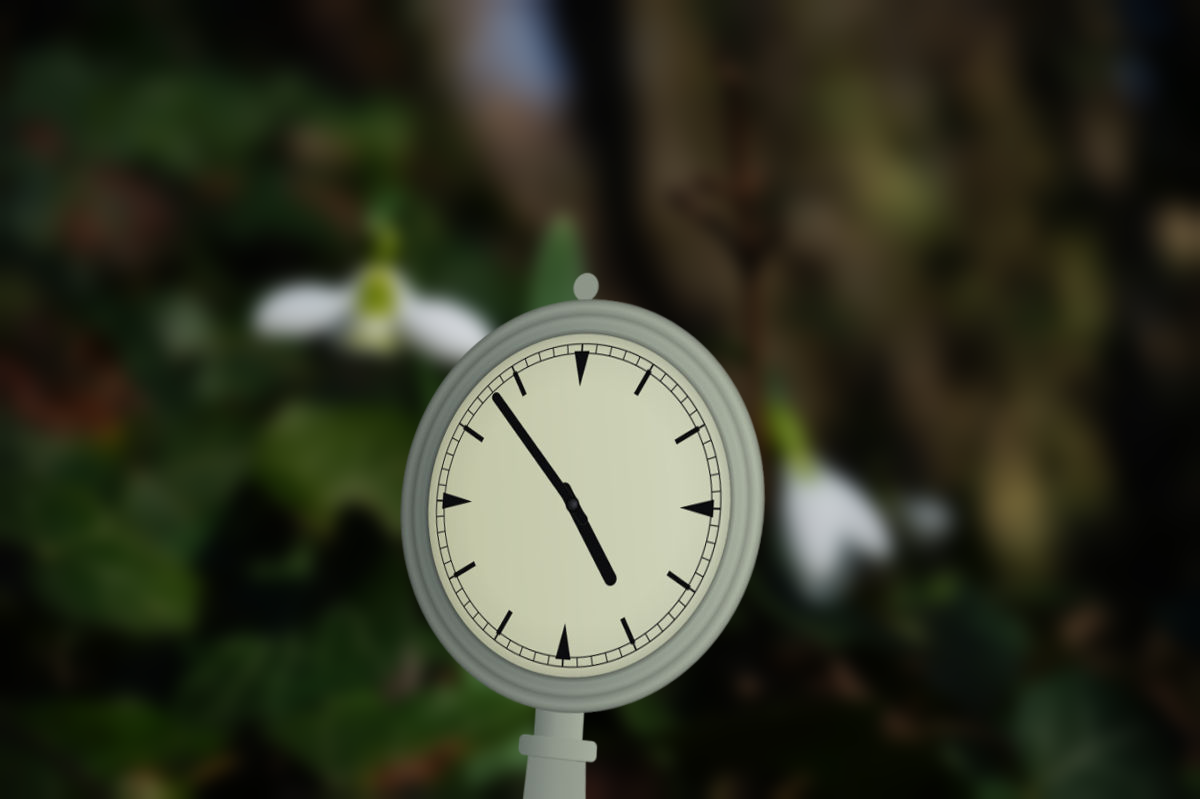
4:53
